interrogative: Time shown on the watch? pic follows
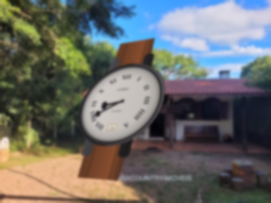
8:40
